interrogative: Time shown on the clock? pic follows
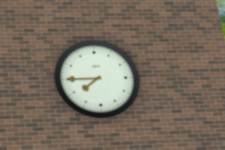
7:45
